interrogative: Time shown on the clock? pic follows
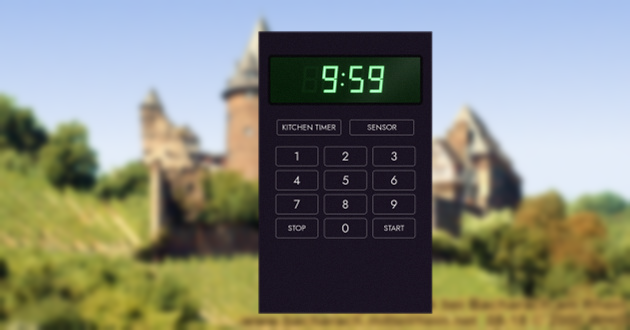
9:59
